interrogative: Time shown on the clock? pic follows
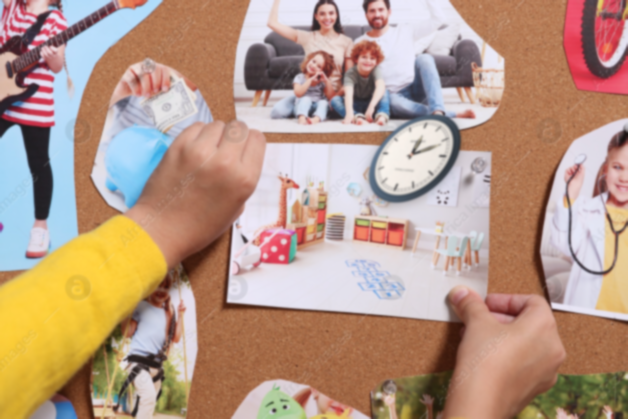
12:11
